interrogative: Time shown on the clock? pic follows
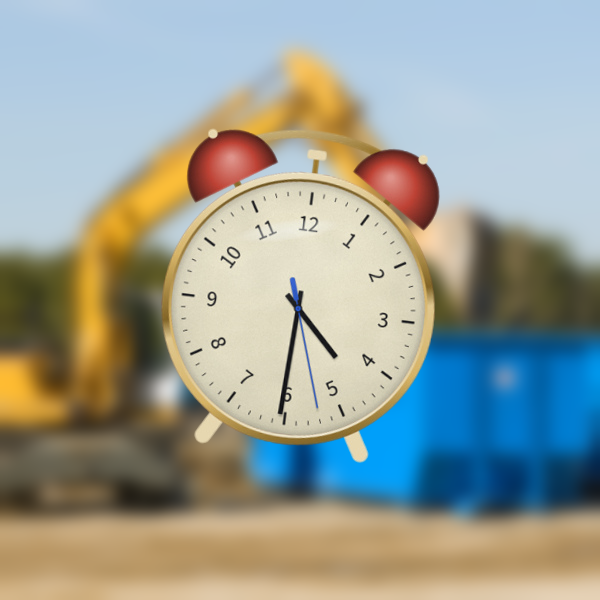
4:30:27
